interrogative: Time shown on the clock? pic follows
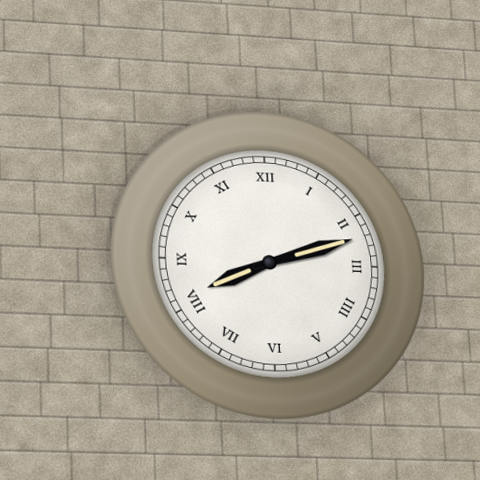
8:12
